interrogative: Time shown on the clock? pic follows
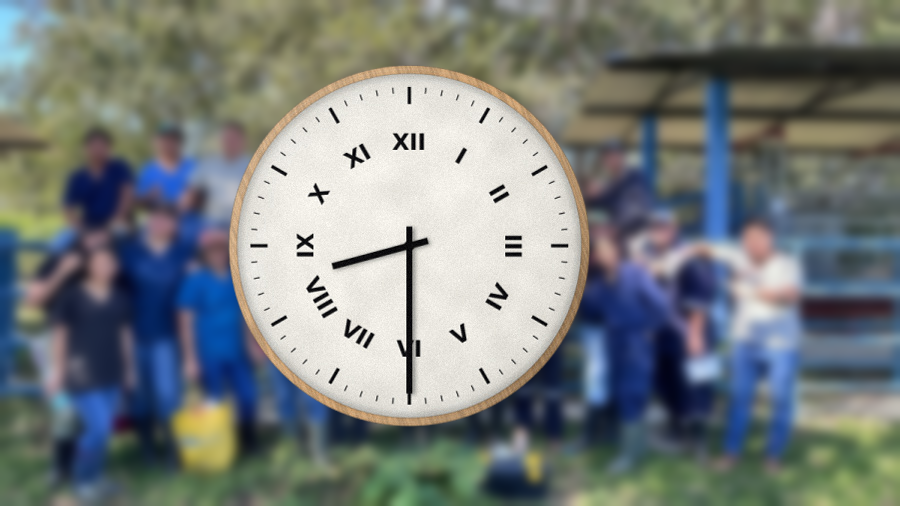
8:30
